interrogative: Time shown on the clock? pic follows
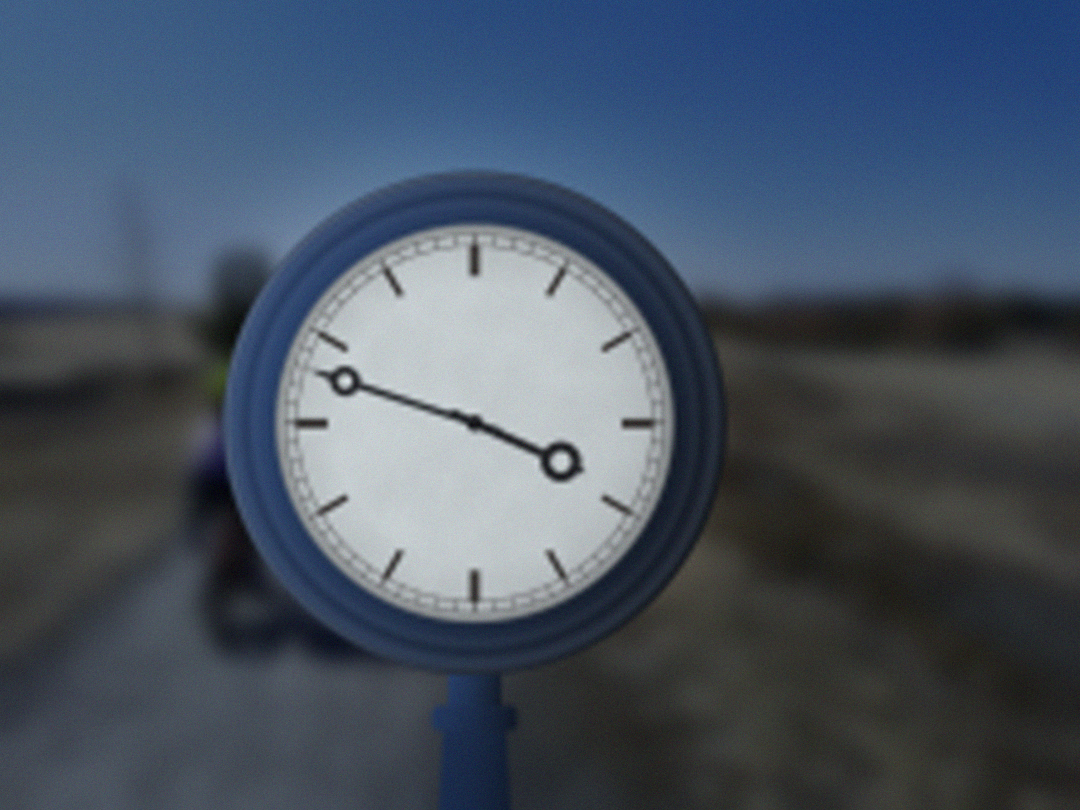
3:48
